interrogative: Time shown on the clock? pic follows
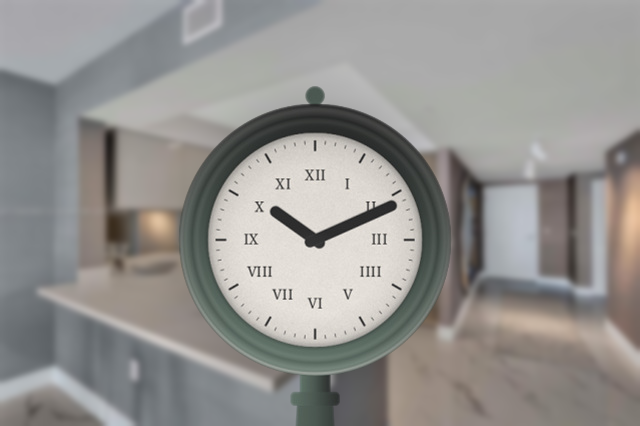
10:11
